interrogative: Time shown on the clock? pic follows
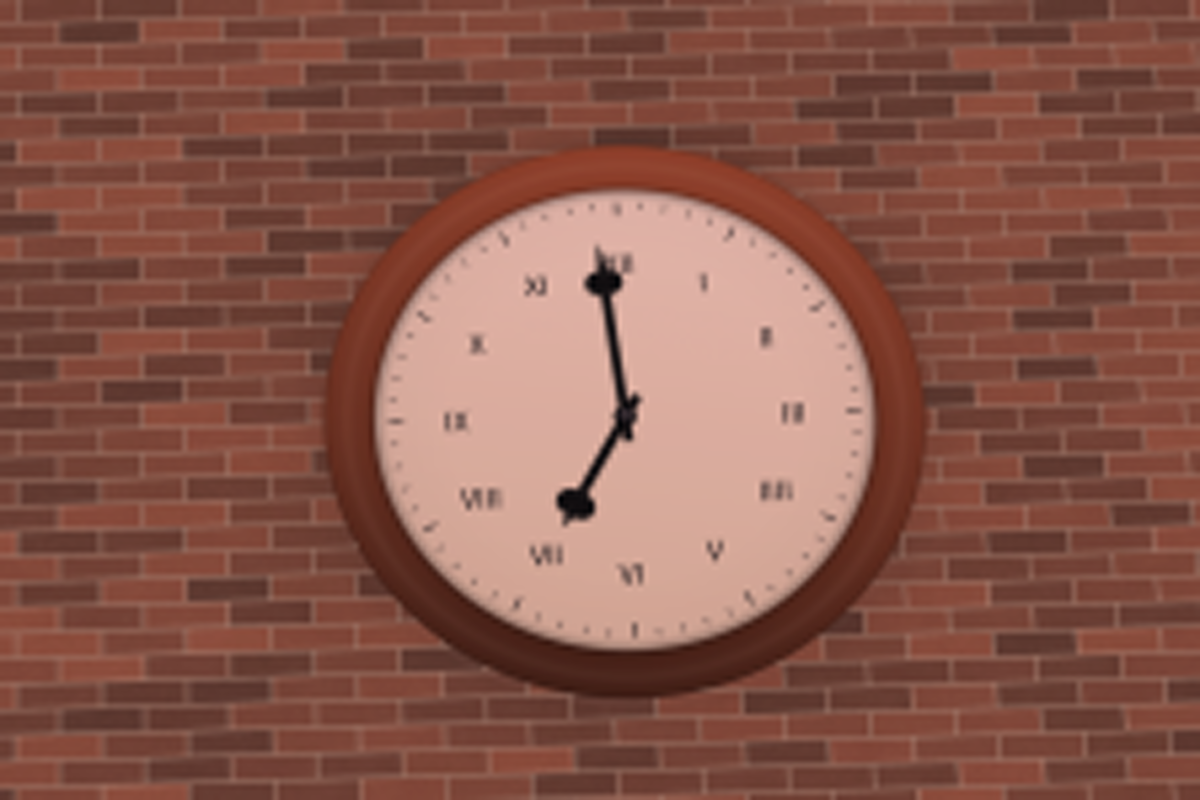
6:59
